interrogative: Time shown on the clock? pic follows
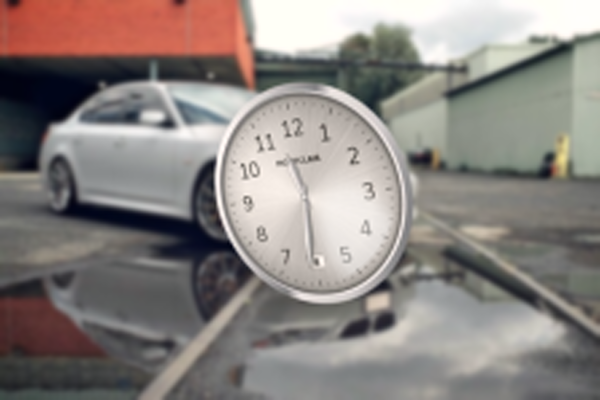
11:31
